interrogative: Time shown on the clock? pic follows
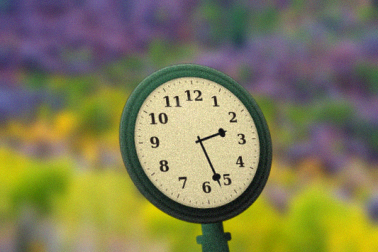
2:27
